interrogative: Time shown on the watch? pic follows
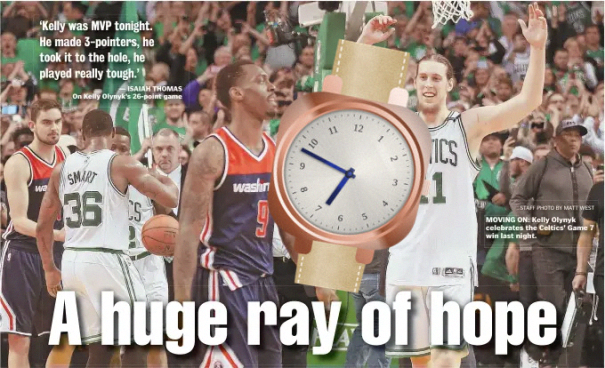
6:48
